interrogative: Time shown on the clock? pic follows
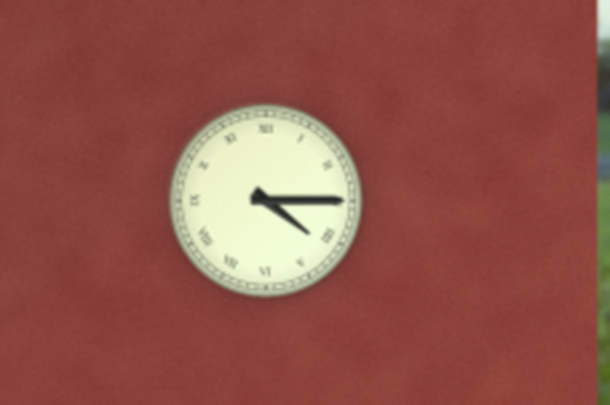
4:15
